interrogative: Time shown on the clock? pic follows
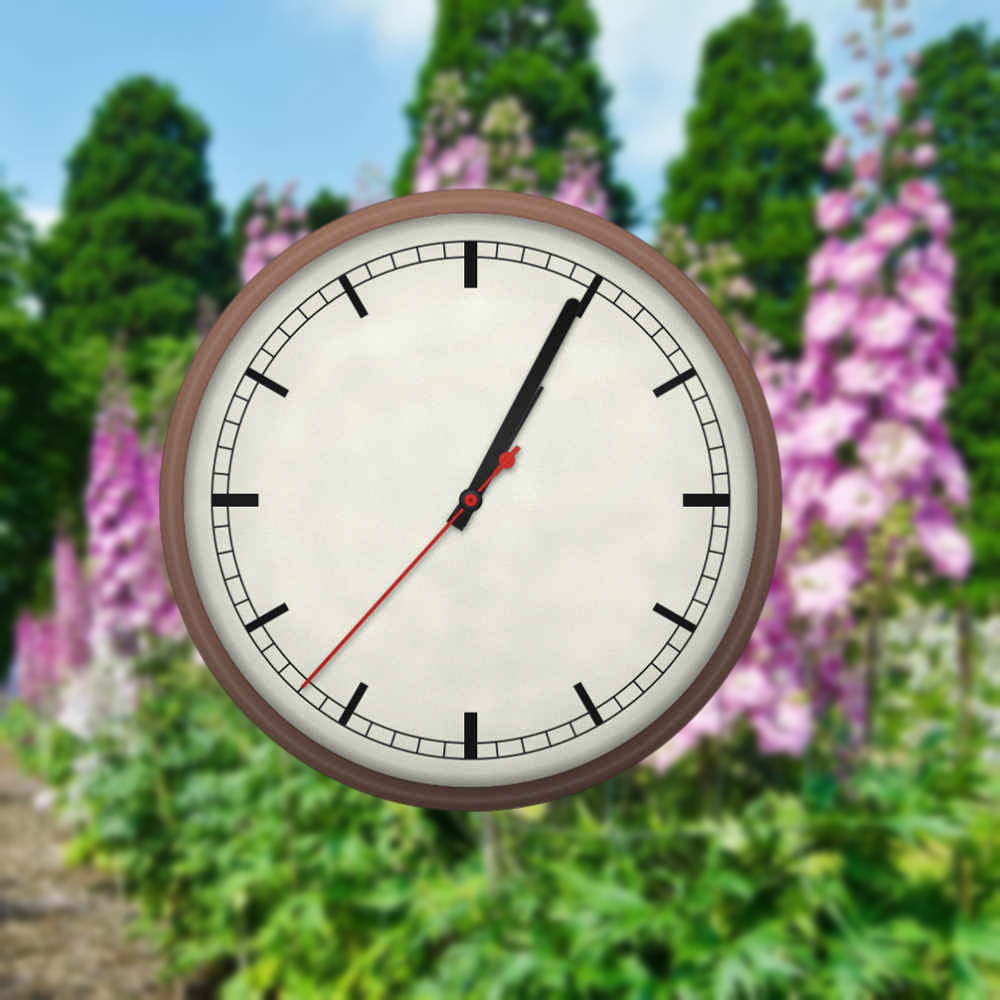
1:04:37
